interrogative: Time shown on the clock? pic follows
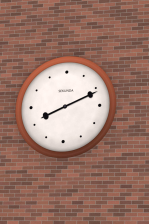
8:11
